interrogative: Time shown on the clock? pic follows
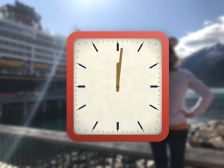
12:01
